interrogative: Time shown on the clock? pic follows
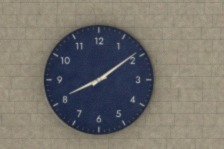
8:09
